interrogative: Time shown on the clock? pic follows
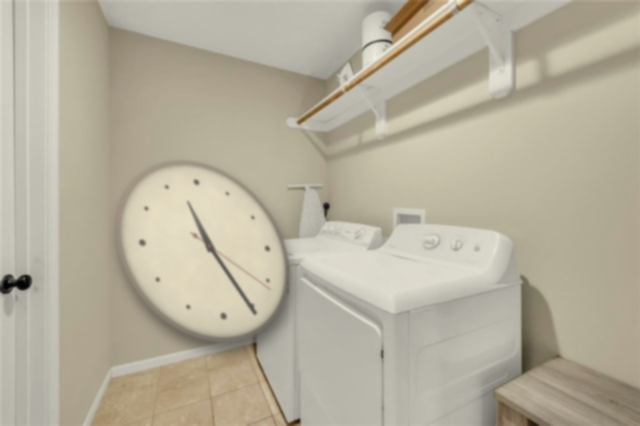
11:25:21
